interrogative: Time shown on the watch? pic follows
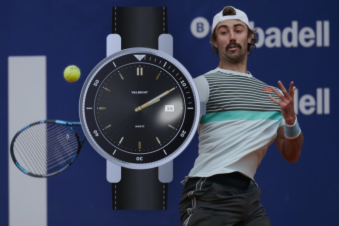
2:10
